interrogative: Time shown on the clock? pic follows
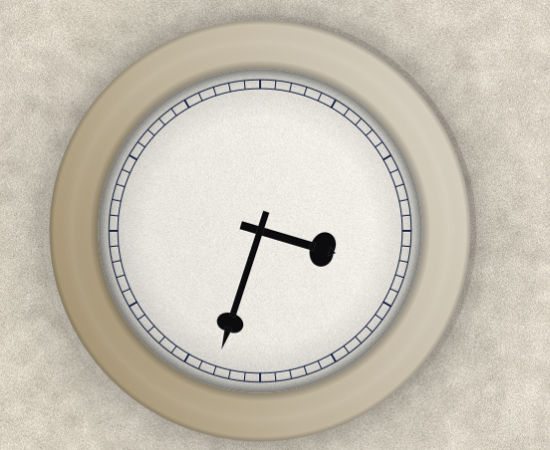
3:33
